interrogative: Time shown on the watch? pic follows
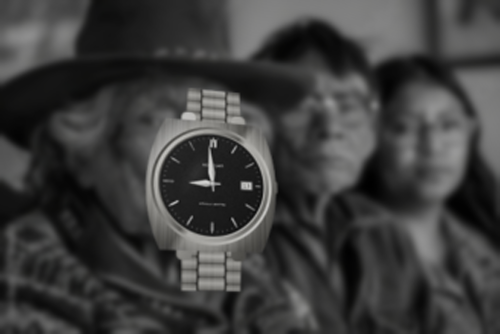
8:59
